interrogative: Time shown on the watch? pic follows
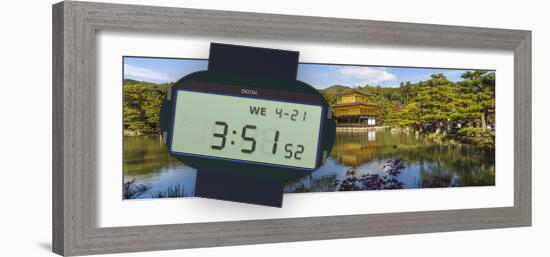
3:51:52
